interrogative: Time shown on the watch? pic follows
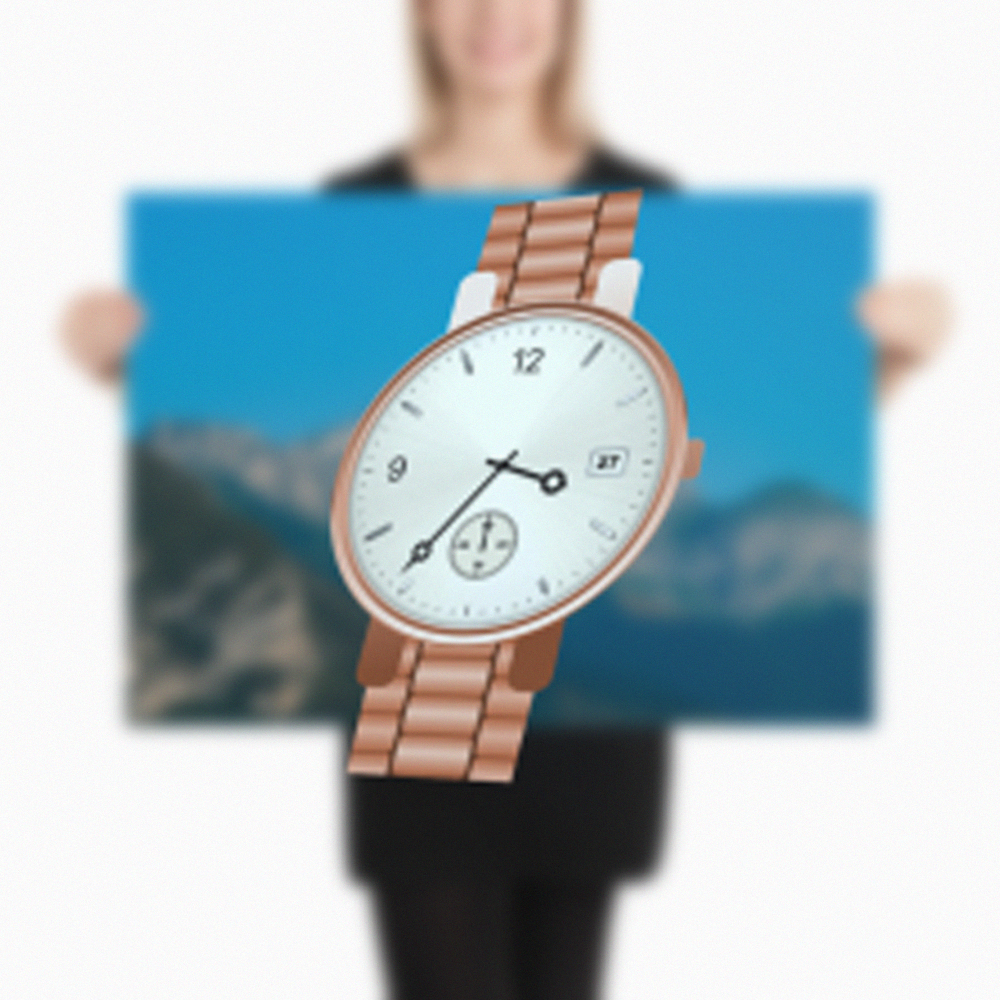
3:36
